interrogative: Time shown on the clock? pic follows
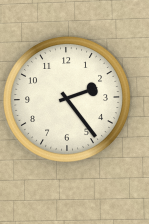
2:24
